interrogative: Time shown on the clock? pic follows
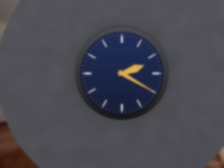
2:20
